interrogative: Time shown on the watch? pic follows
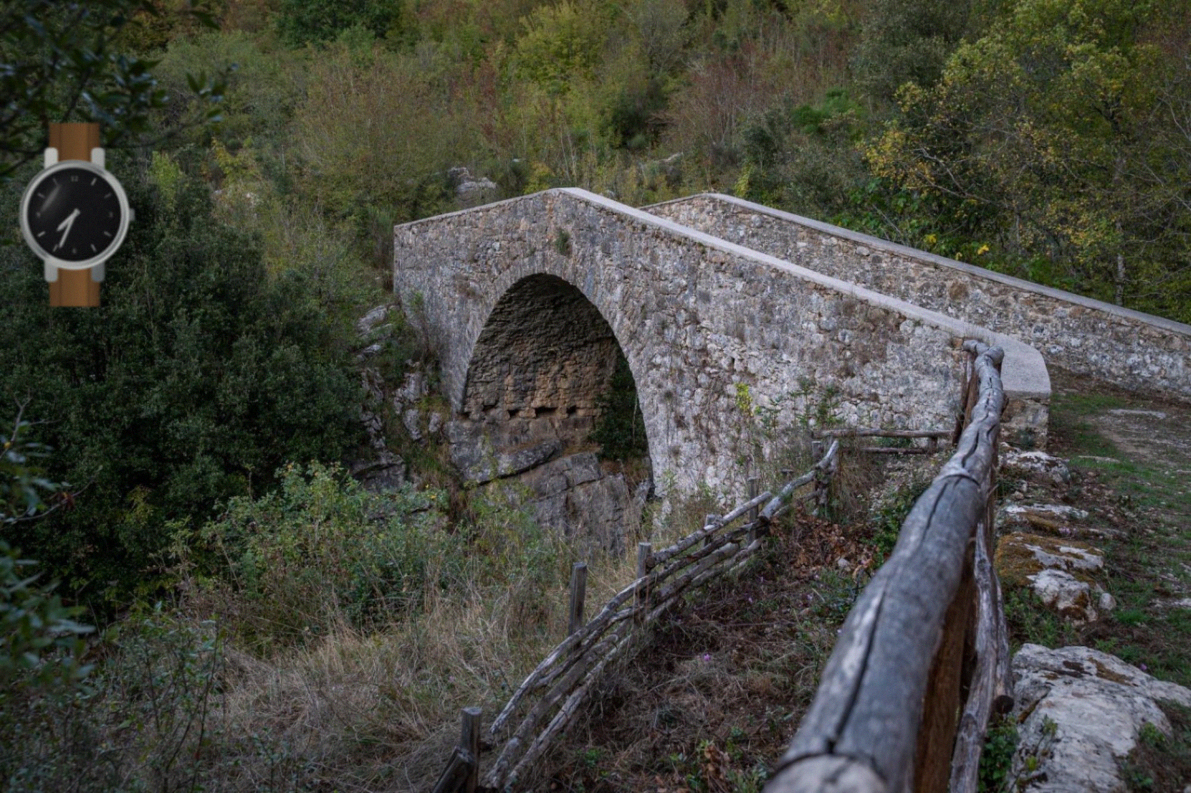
7:34
